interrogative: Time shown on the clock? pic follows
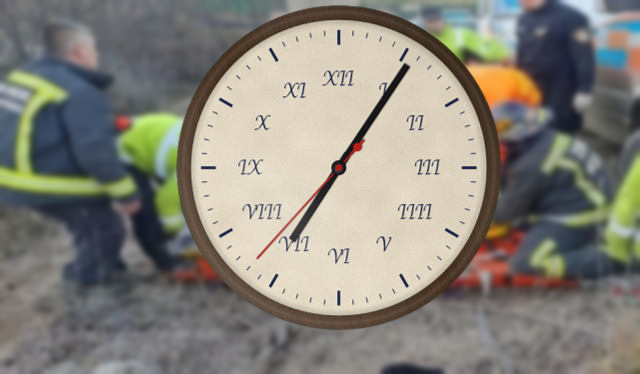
7:05:37
